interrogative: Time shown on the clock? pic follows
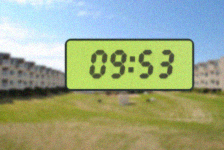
9:53
